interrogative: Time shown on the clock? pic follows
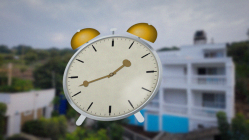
1:42
